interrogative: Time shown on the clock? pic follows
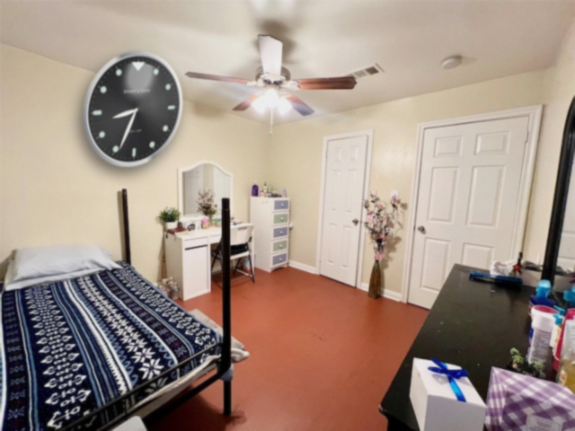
8:34
